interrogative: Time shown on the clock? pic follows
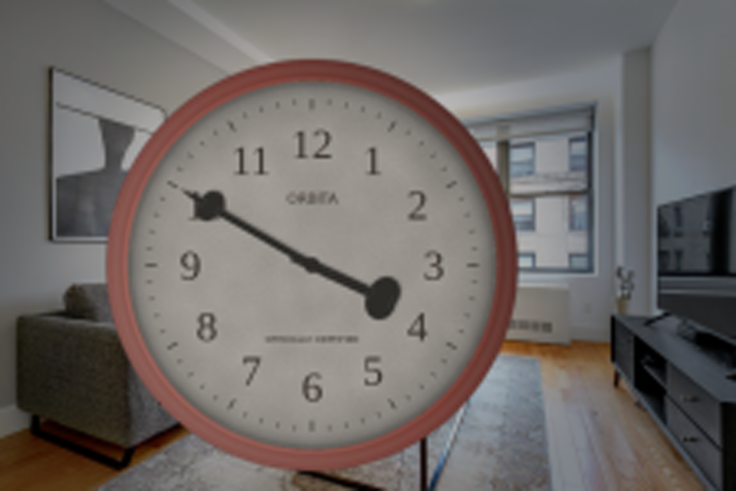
3:50
